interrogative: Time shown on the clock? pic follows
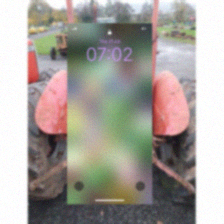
7:02
